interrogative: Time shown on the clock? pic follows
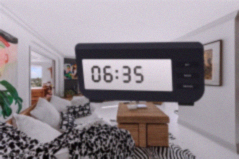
6:35
